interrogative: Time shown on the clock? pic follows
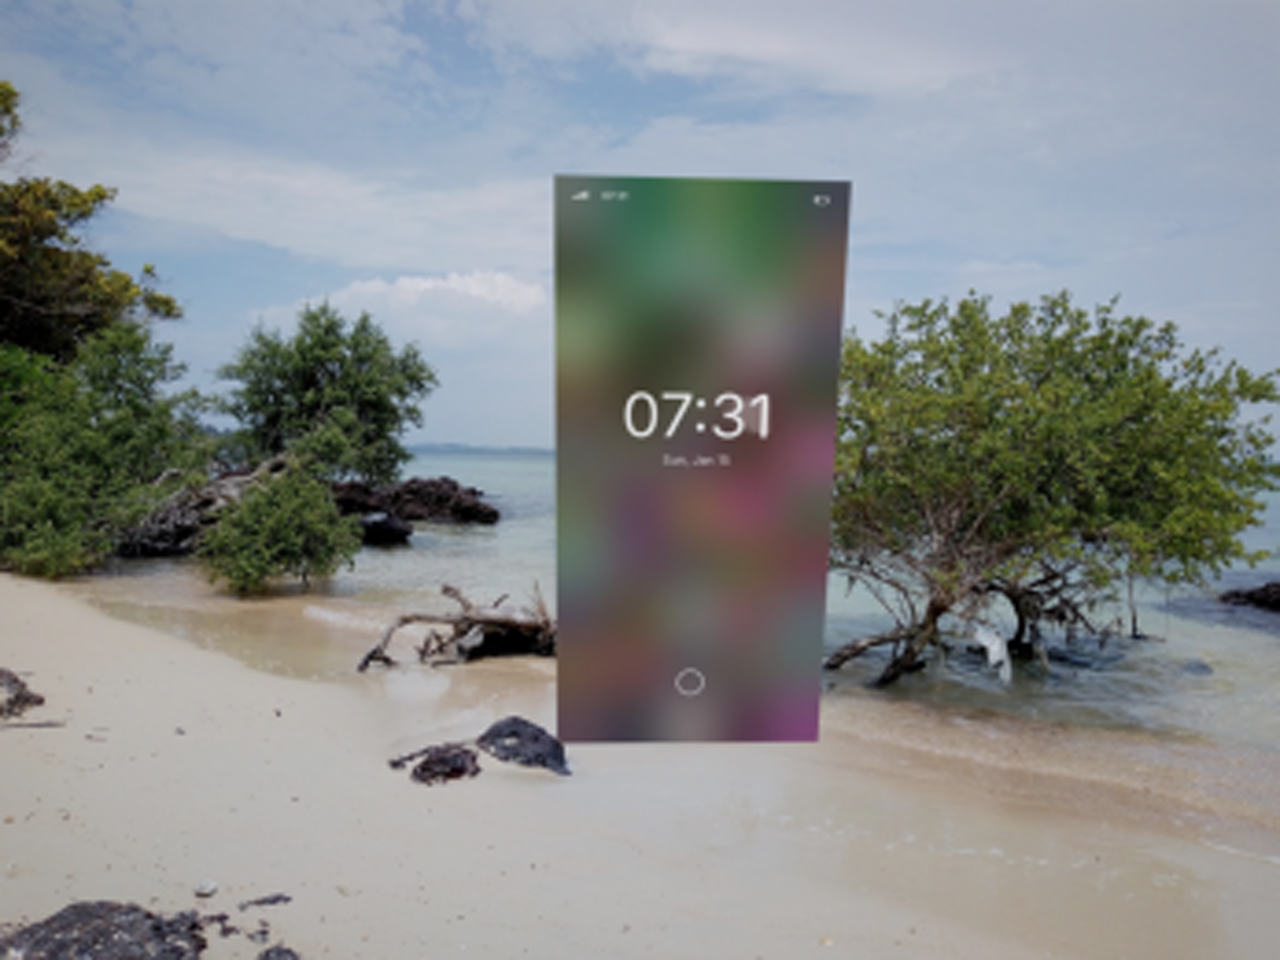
7:31
